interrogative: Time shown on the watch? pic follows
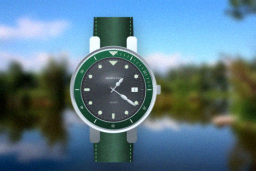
1:21
